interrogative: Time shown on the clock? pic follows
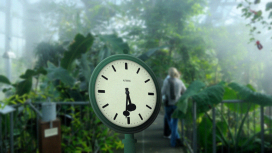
5:31
